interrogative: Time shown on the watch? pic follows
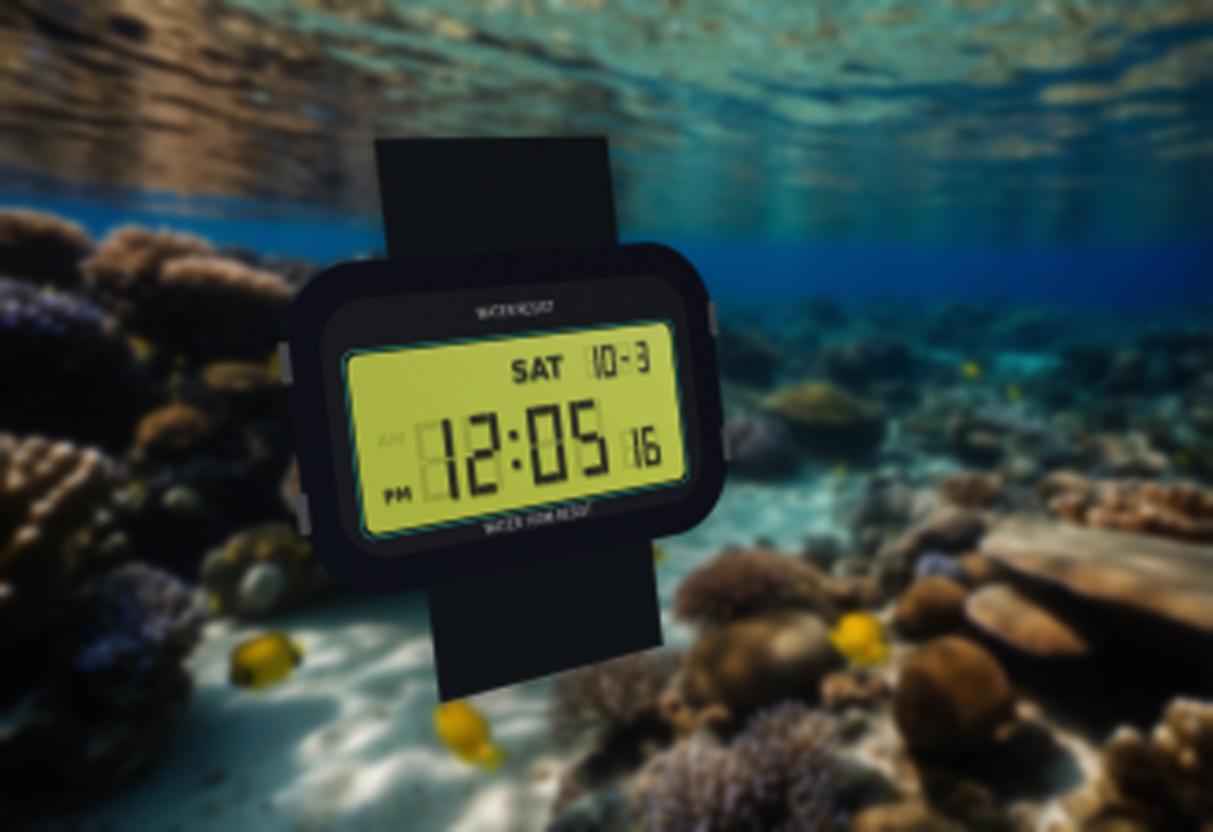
12:05:16
